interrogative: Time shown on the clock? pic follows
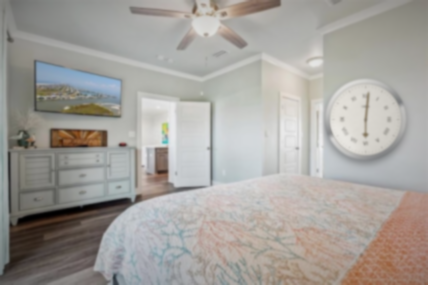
6:01
